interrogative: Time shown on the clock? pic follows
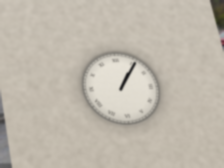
1:06
